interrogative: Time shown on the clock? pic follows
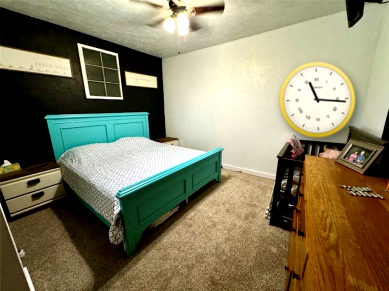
11:16
